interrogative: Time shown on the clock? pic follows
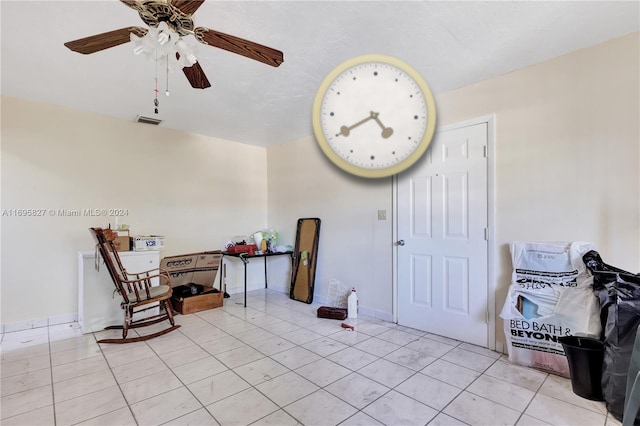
4:40
